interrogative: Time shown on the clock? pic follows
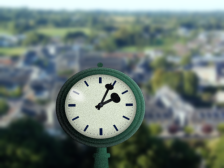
2:04
